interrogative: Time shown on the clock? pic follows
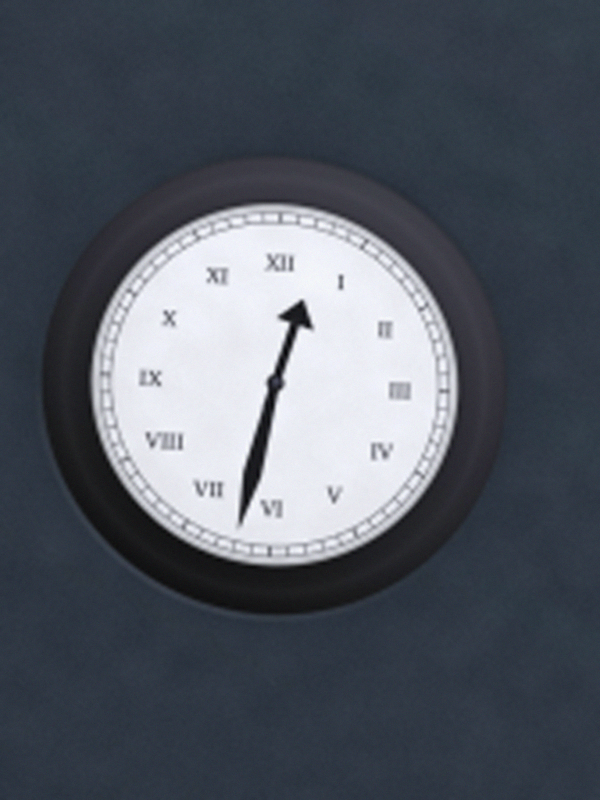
12:32
